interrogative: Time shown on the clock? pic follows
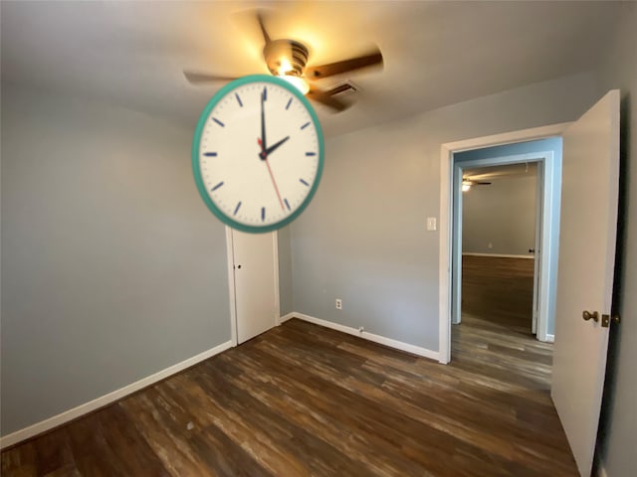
1:59:26
